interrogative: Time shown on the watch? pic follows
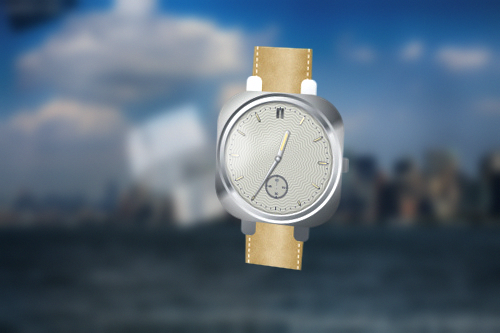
12:35
